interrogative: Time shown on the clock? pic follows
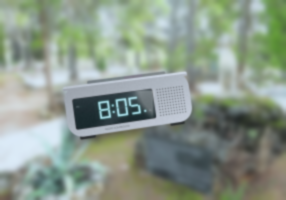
8:05
